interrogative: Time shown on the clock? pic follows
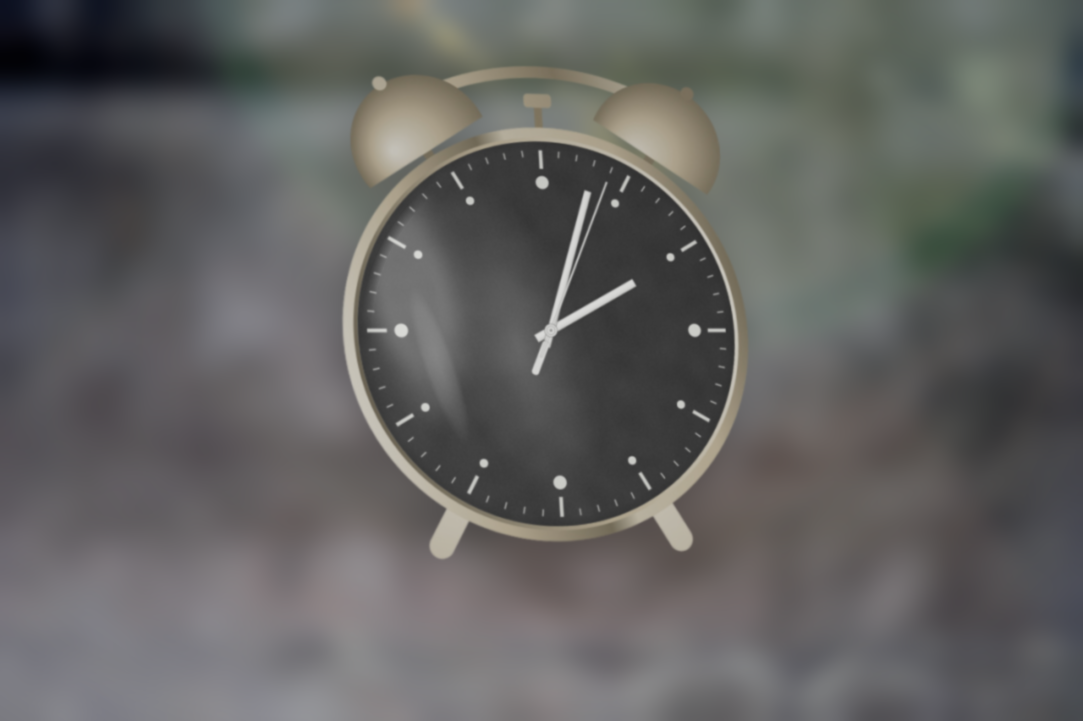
2:03:04
